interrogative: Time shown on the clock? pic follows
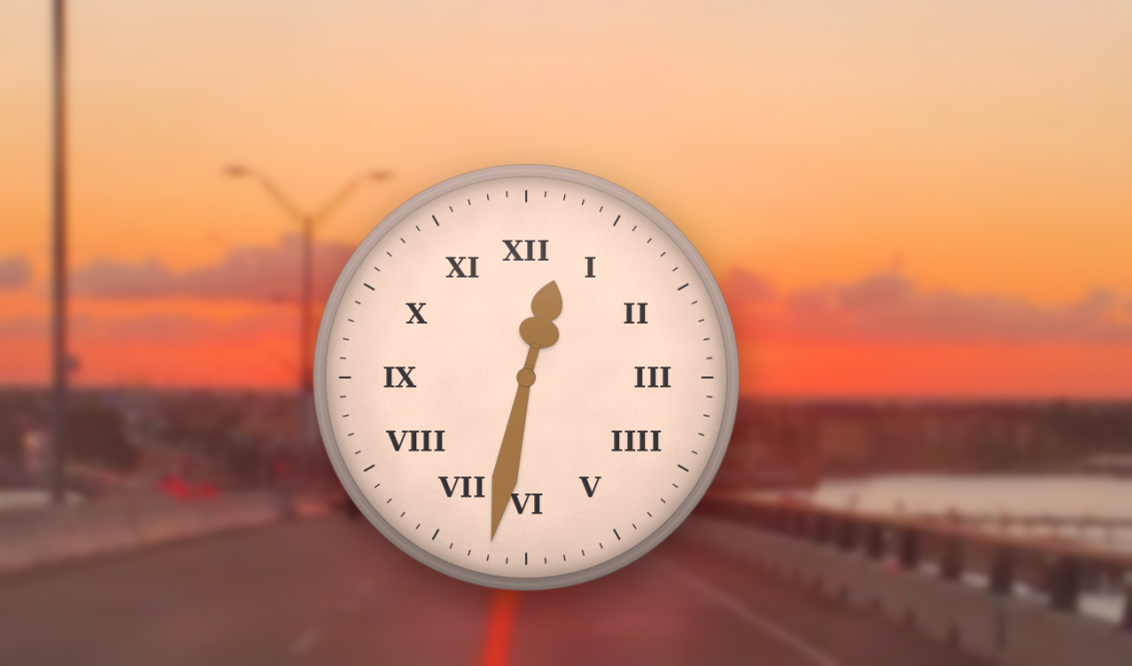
12:32
